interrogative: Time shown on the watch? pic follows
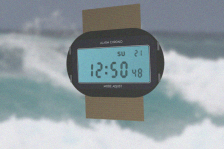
12:50:48
